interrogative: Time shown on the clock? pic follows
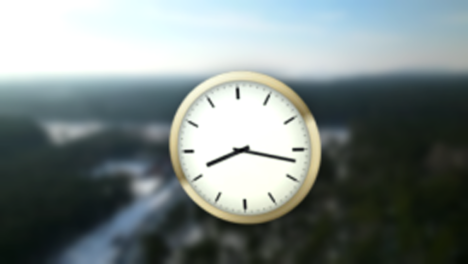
8:17
